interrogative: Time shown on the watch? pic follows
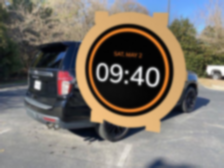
9:40
